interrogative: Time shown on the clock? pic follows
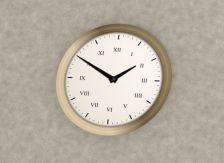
1:50
